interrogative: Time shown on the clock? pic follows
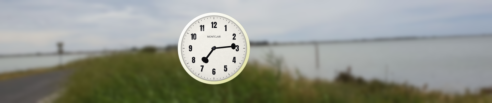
7:14
